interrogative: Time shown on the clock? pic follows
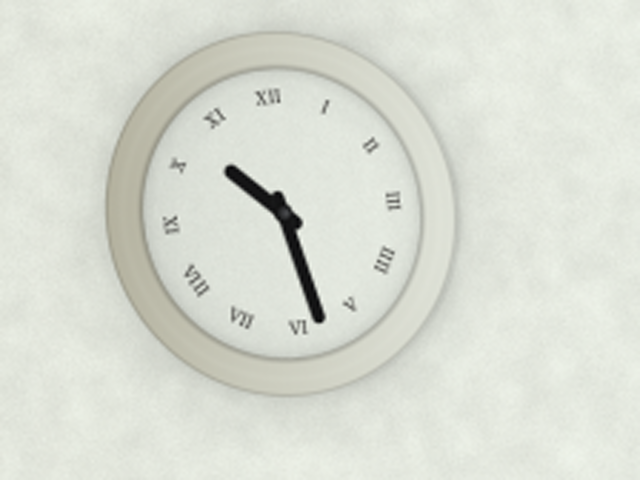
10:28
